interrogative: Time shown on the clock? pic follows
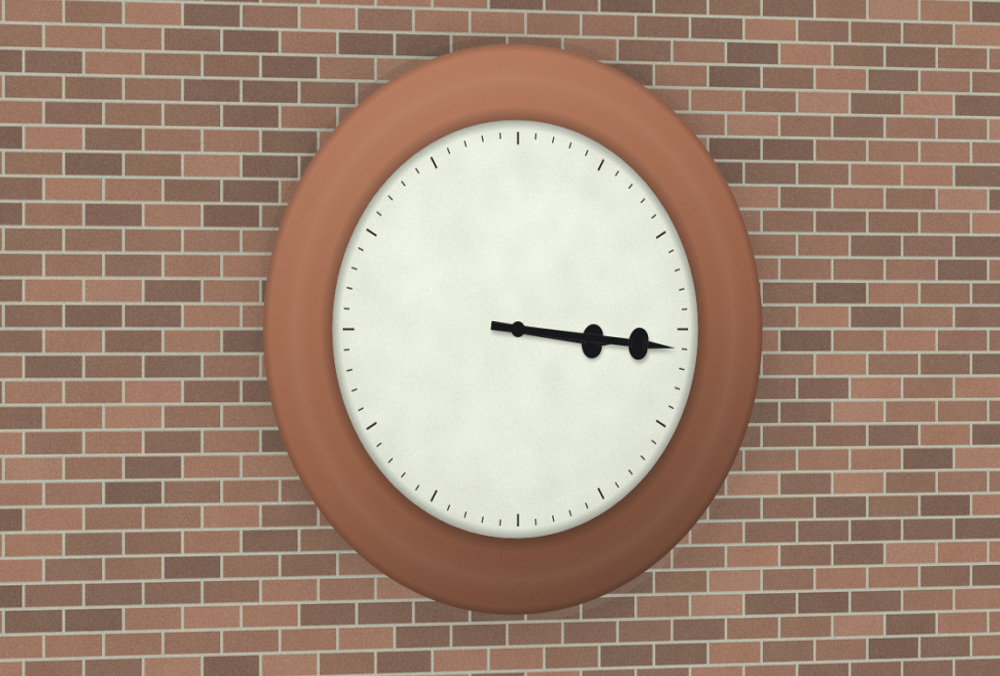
3:16
